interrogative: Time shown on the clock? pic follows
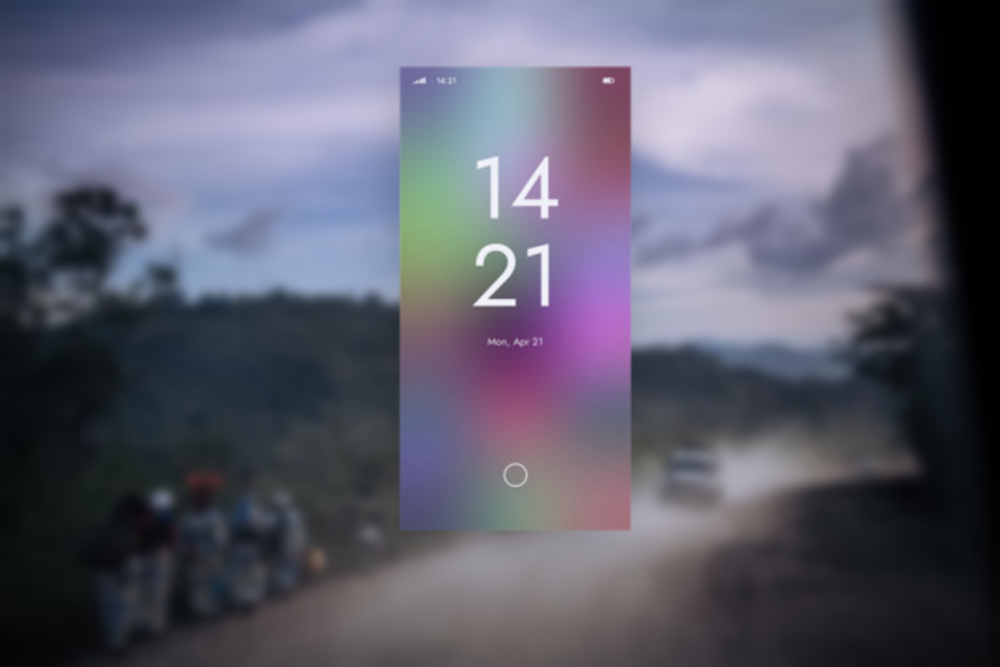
14:21
